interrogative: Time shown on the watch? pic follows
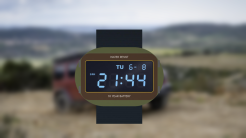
21:44
